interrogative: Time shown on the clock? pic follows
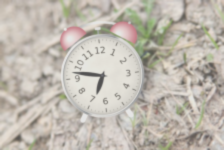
6:47
